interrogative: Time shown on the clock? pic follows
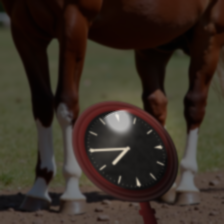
7:45
